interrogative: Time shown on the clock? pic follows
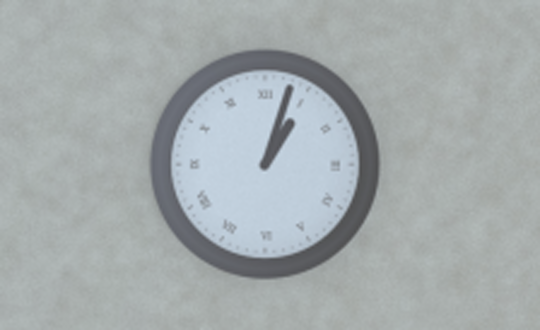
1:03
